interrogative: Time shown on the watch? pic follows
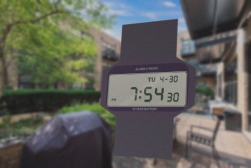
7:54:30
